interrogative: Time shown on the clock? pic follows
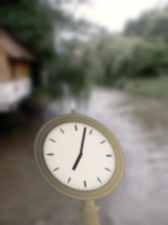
7:03
